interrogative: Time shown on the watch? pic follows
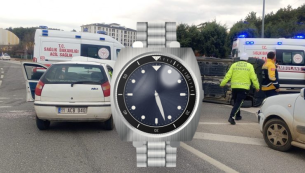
5:27
